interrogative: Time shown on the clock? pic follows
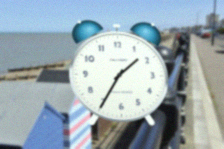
1:35
